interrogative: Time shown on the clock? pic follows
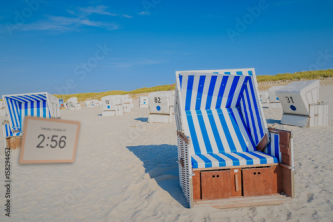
2:56
